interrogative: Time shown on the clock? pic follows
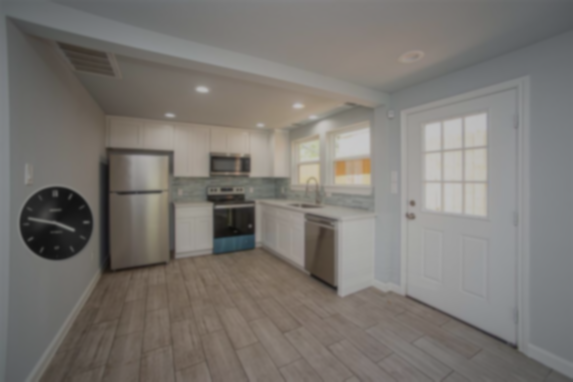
3:47
